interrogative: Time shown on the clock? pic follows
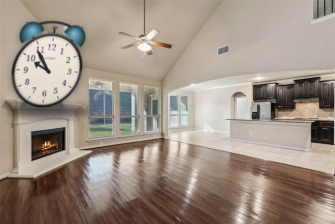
9:54
